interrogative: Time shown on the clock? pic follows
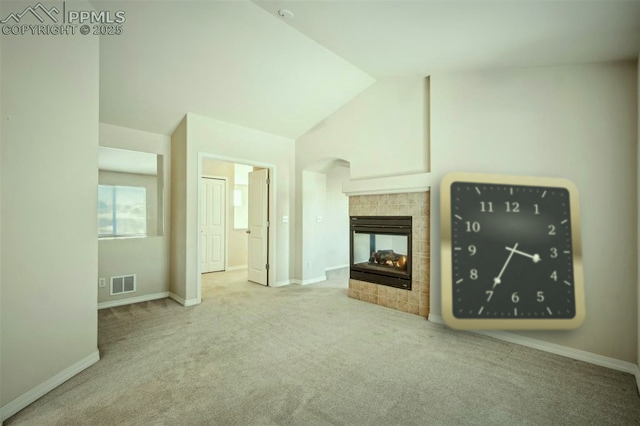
3:35
